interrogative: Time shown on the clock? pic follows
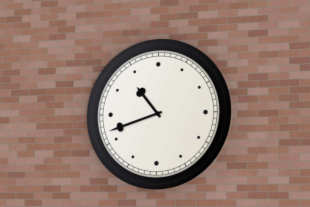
10:42
